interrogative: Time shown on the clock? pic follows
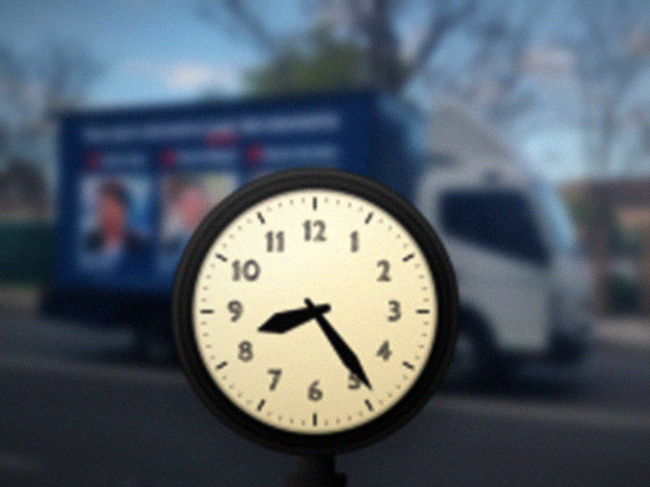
8:24
